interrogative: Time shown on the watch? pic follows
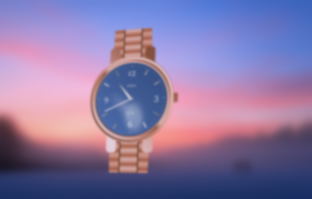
10:41
